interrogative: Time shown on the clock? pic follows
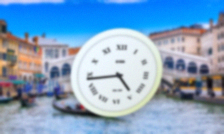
4:44
